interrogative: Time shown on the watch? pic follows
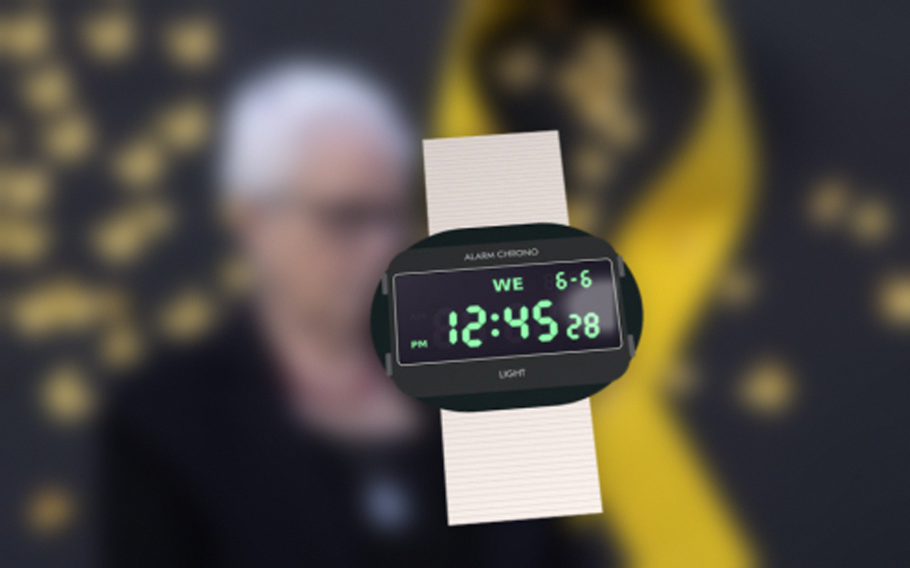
12:45:28
